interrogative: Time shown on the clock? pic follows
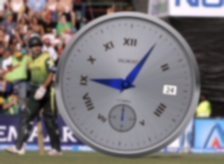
9:05
